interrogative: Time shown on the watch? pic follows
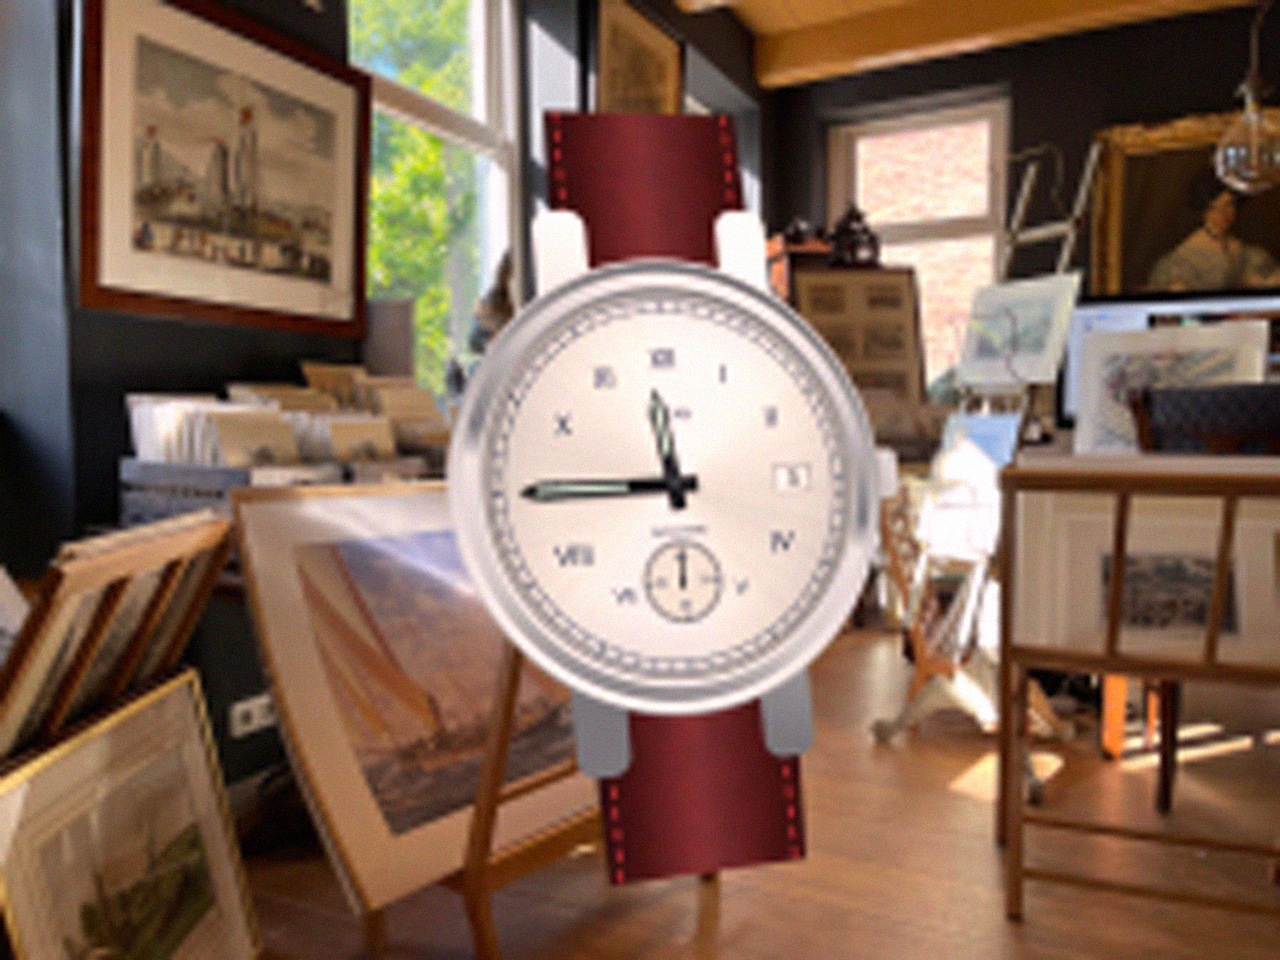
11:45
